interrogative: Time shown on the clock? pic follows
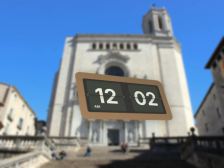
12:02
